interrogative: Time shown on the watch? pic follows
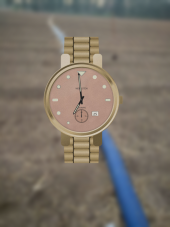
6:59
